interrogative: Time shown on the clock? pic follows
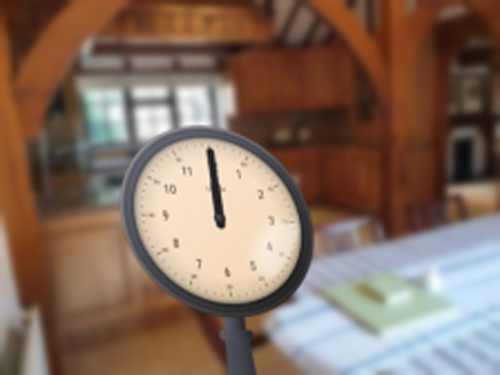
12:00
